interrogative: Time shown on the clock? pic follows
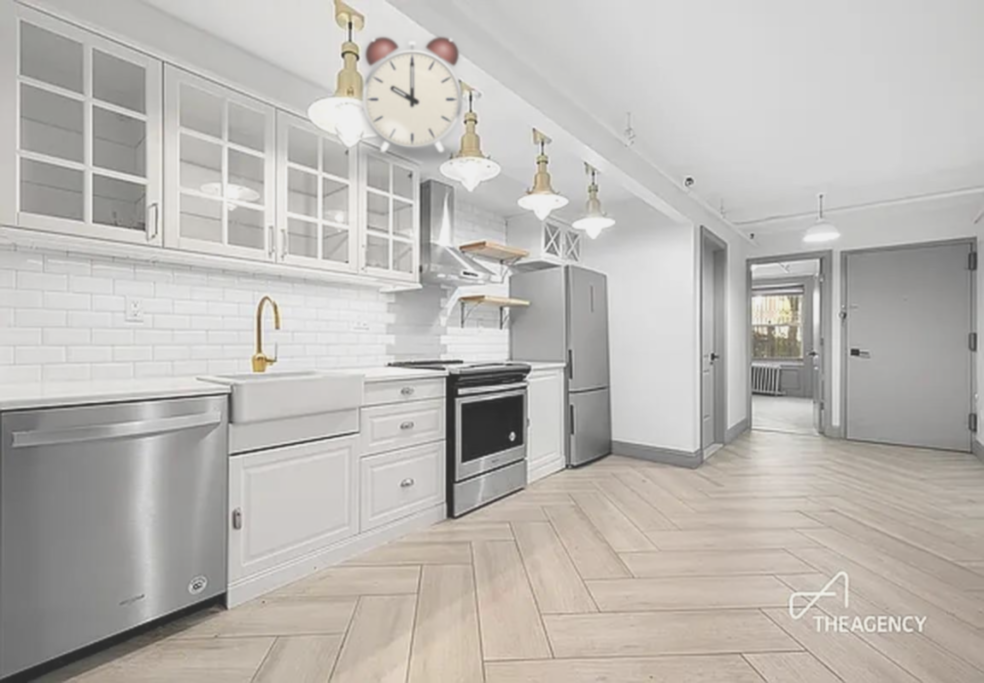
10:00
